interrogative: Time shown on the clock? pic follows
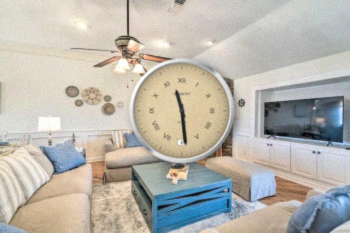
11:29
